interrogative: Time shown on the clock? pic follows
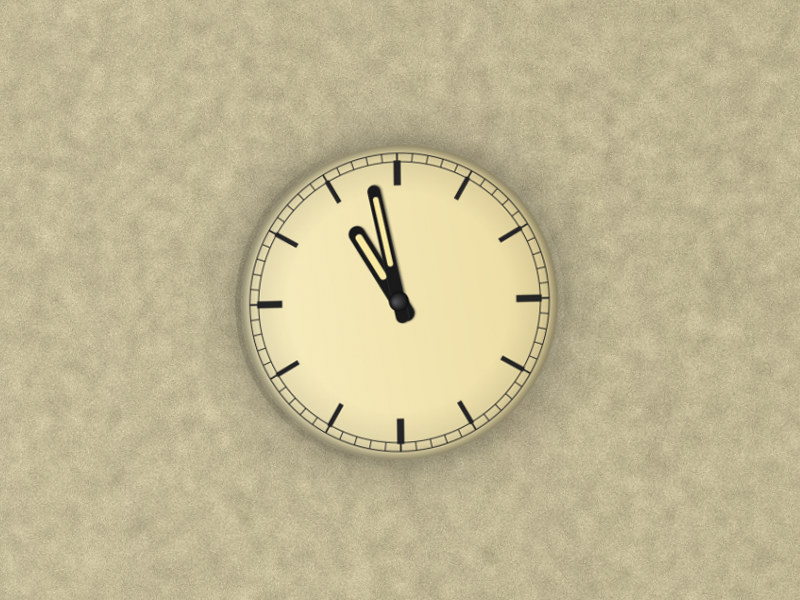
10:58
